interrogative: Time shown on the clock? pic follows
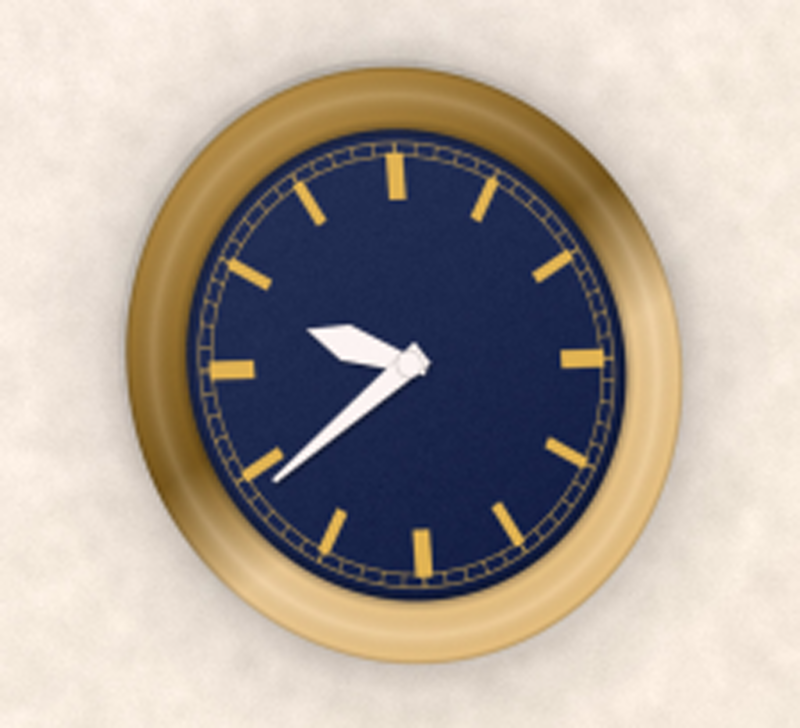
9:39
